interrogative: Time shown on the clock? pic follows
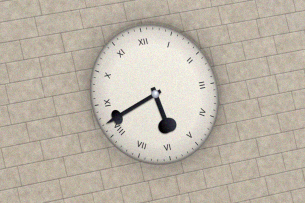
5:42
